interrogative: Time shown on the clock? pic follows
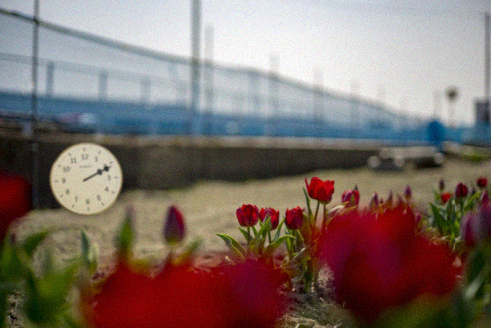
2:11
